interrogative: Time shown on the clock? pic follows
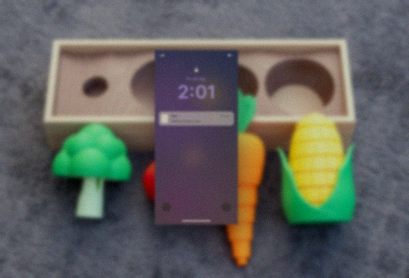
2:01
